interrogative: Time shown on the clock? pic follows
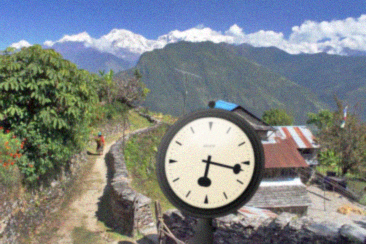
6:17
